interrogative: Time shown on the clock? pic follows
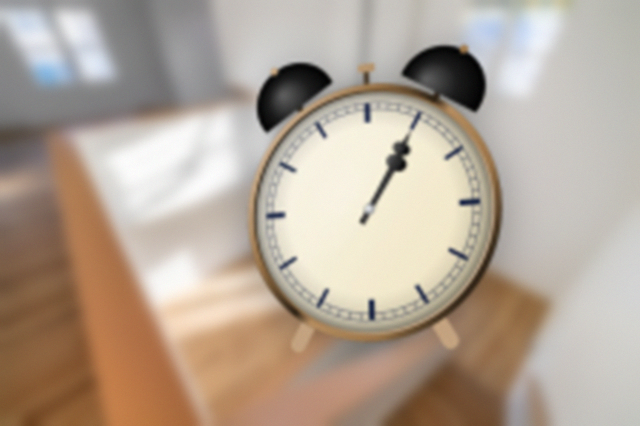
1:05
